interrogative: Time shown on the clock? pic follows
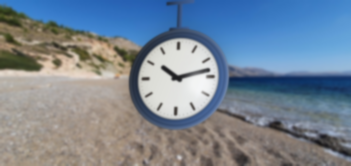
10:13
